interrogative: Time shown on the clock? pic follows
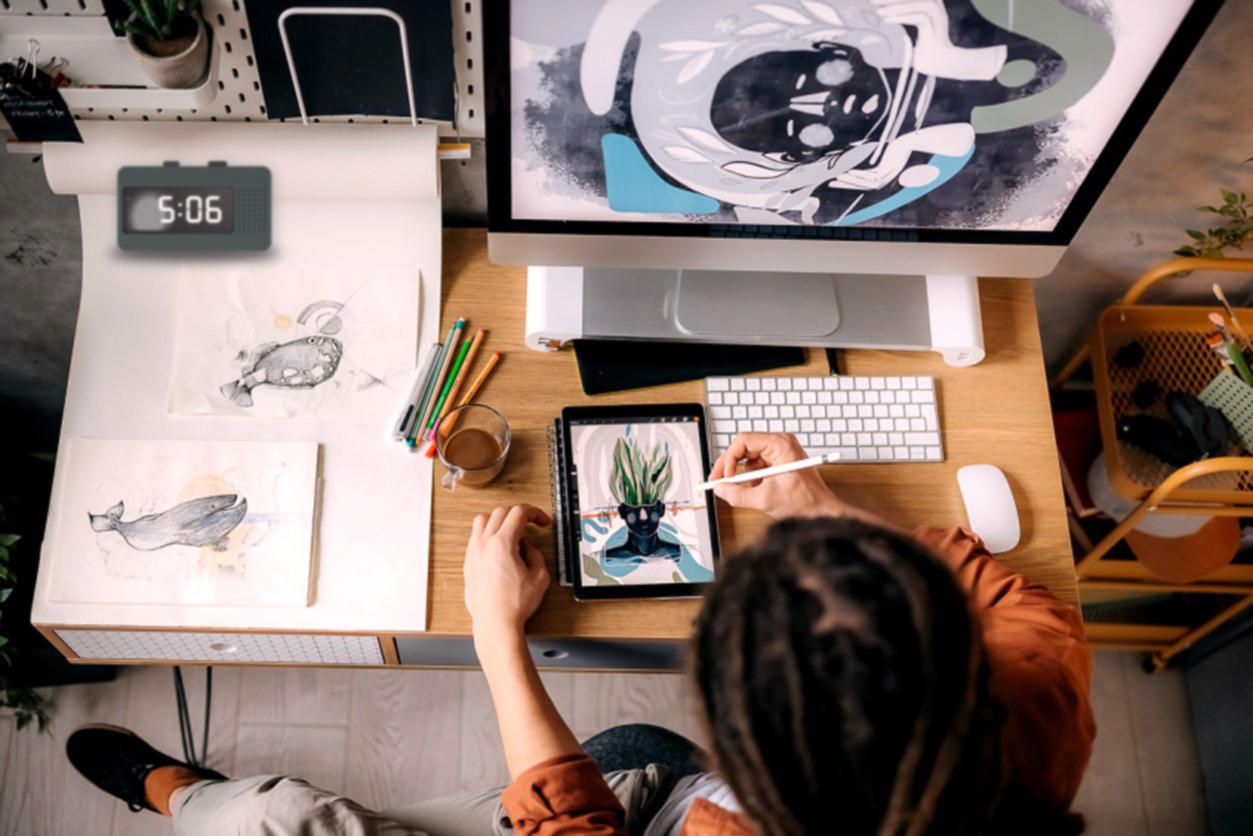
5:06
